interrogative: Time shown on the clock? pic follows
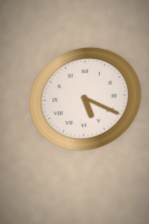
5:20
